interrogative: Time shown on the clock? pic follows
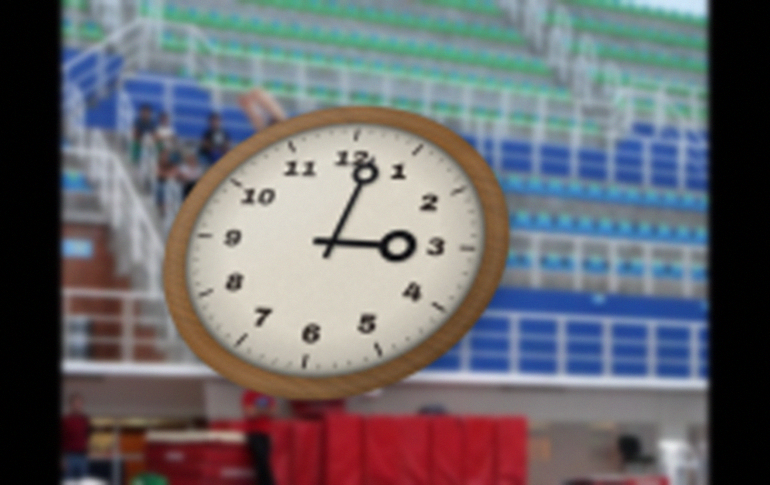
3:02
